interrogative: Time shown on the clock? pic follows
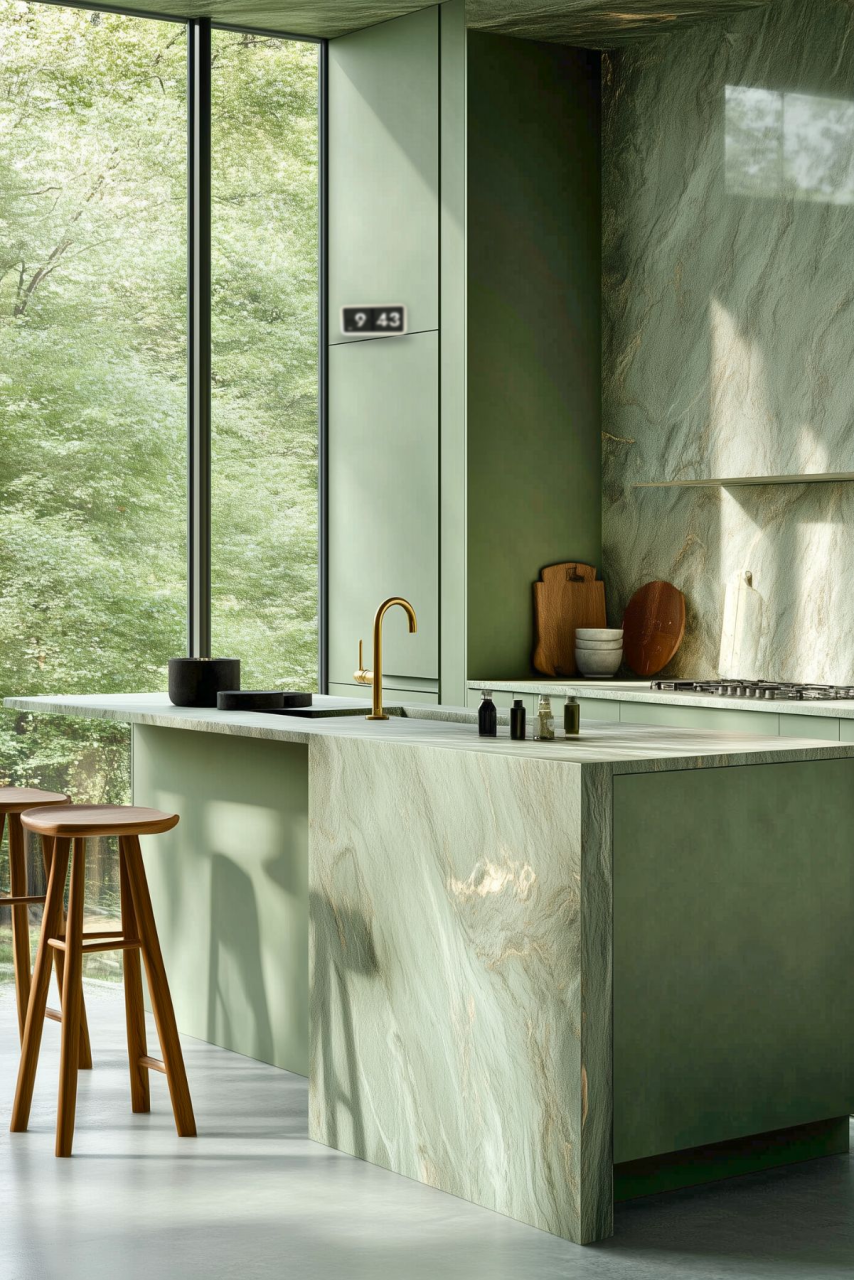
9:43
